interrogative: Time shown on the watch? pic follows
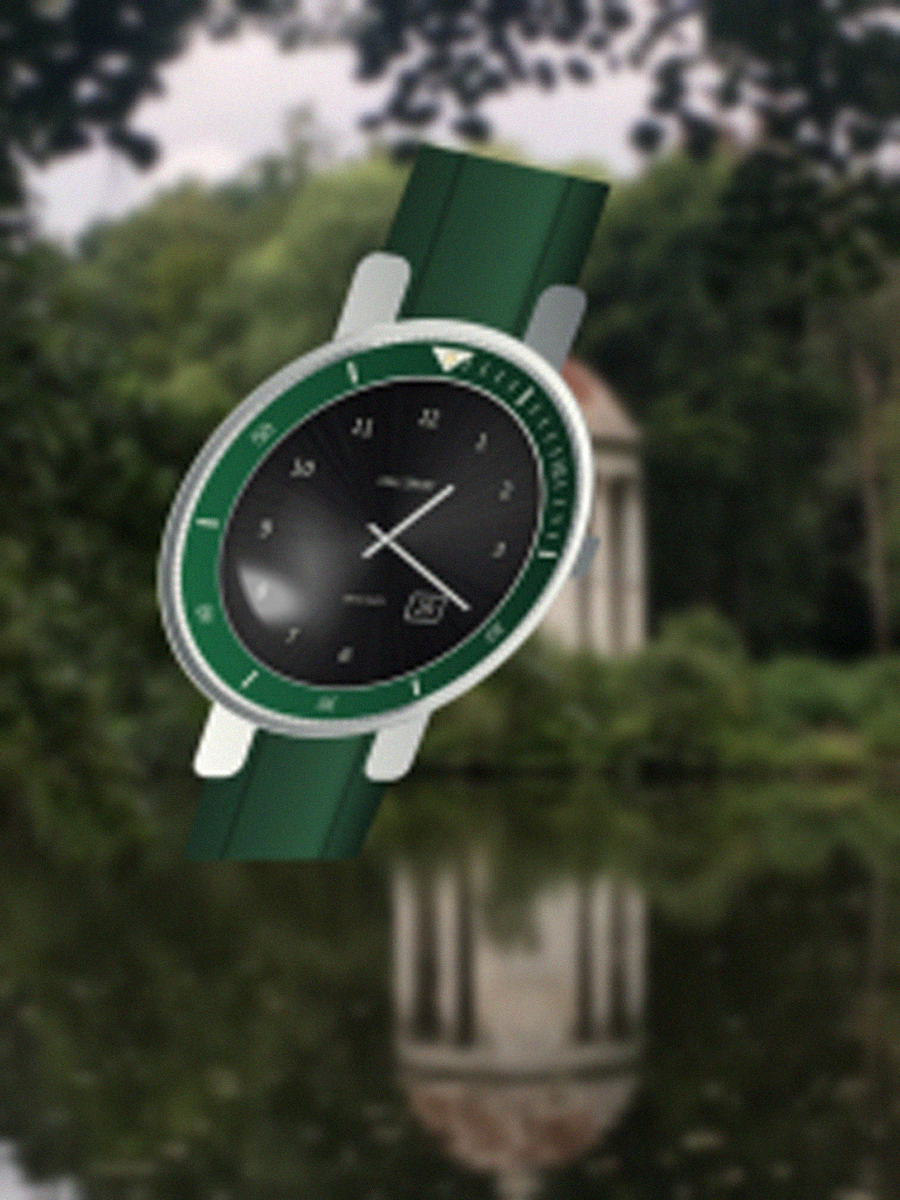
1:20
